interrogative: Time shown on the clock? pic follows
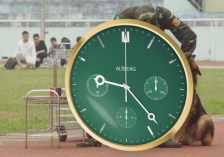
9:23
